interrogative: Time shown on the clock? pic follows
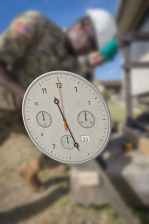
11:27
